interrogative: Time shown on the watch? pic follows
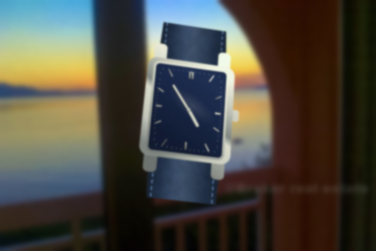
4:54
